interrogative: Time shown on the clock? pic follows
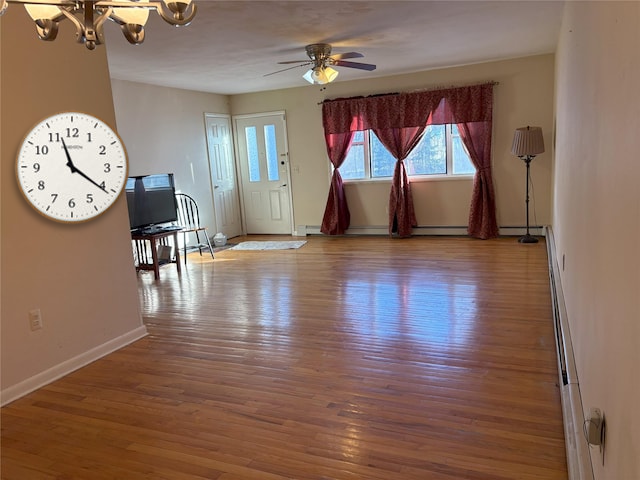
11:21
